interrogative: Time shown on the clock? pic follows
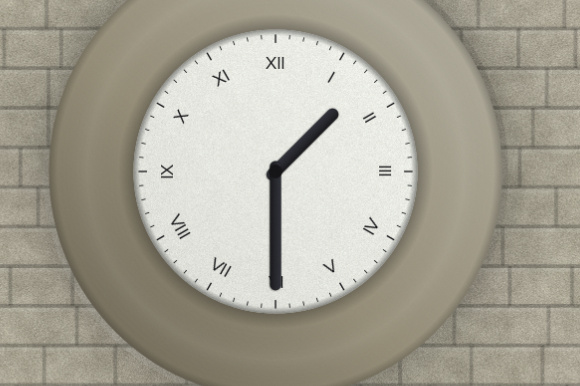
1:30
